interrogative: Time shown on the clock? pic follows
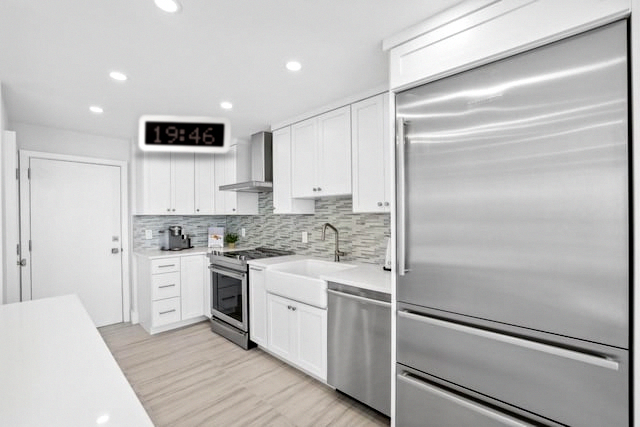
19:46
